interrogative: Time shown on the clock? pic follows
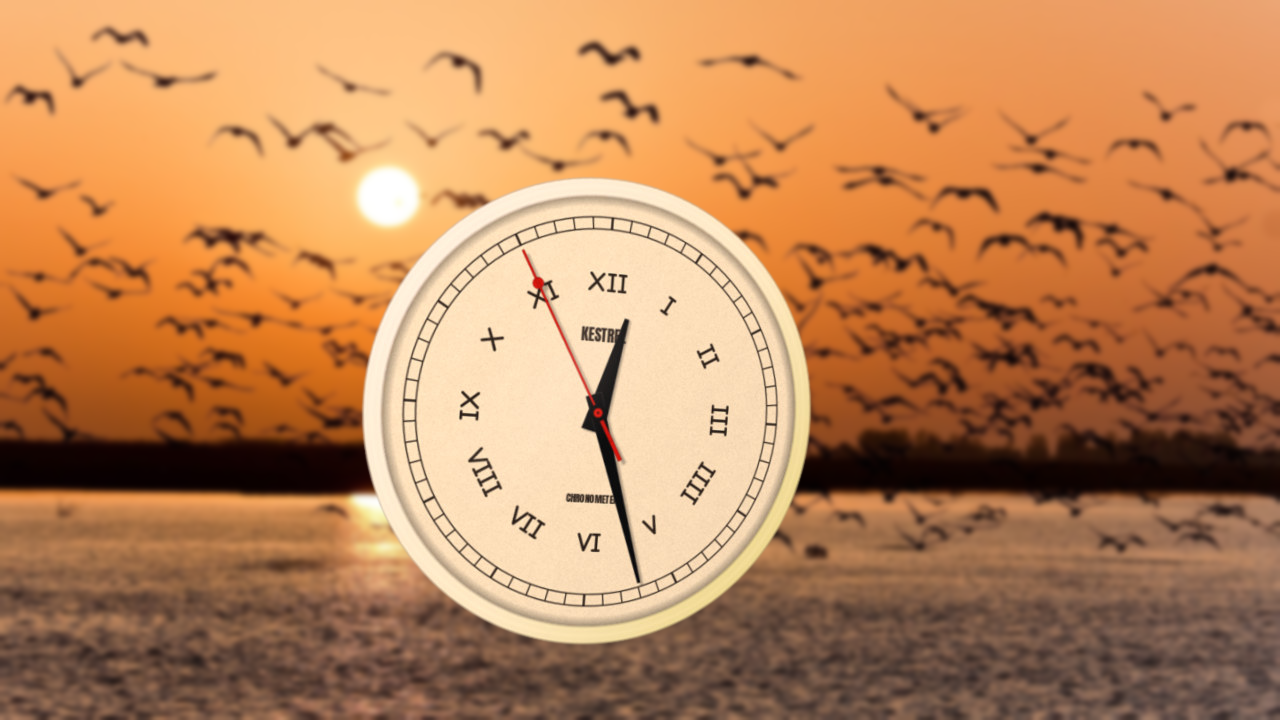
12:26:55
